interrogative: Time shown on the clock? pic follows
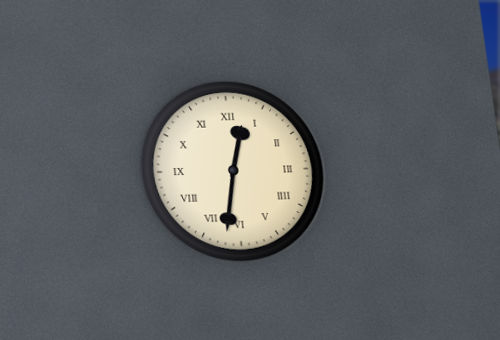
12:32
